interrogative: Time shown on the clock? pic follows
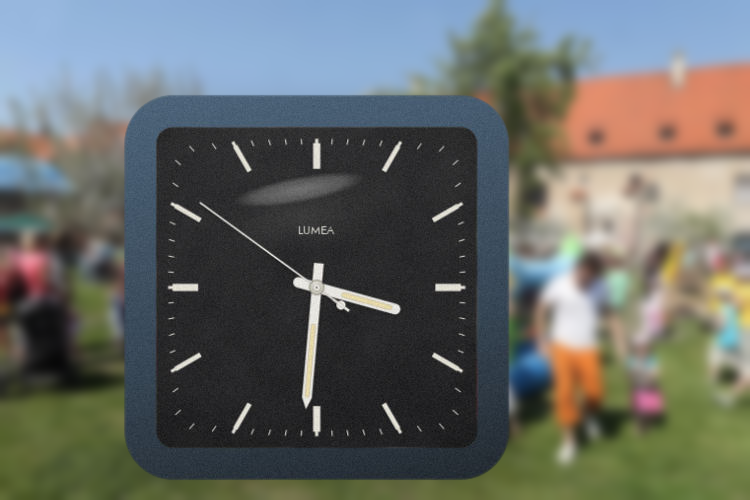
3:30:51
